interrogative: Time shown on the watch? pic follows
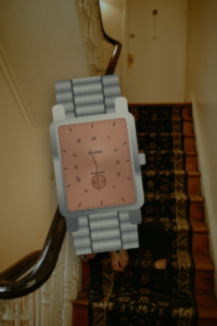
11:30
